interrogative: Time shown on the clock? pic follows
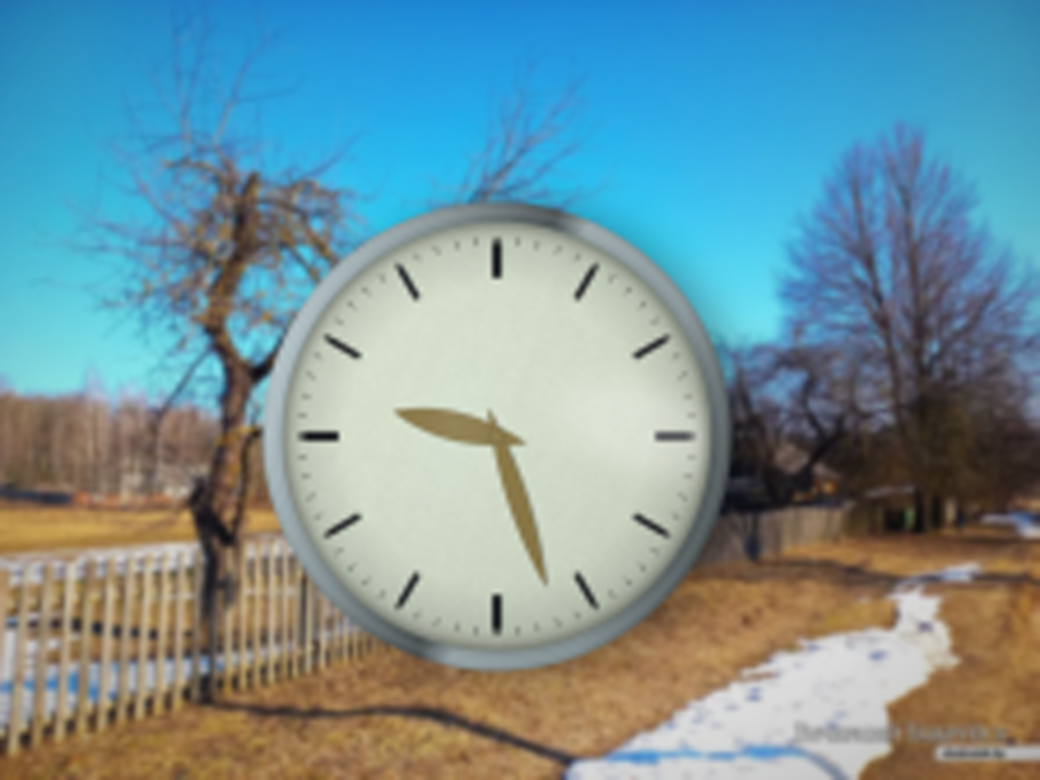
9:27
